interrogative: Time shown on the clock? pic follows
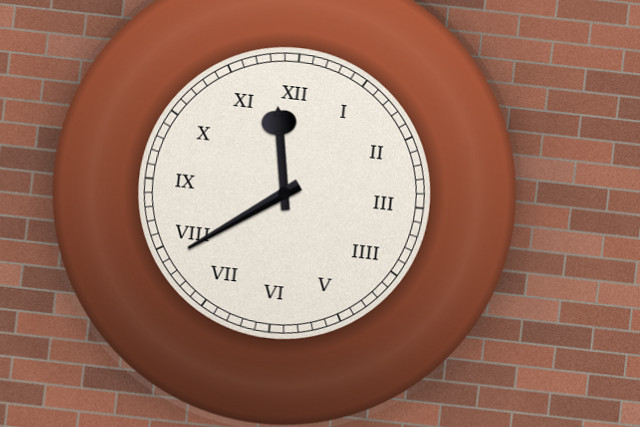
11:39
